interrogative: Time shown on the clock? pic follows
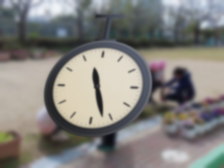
11:27
